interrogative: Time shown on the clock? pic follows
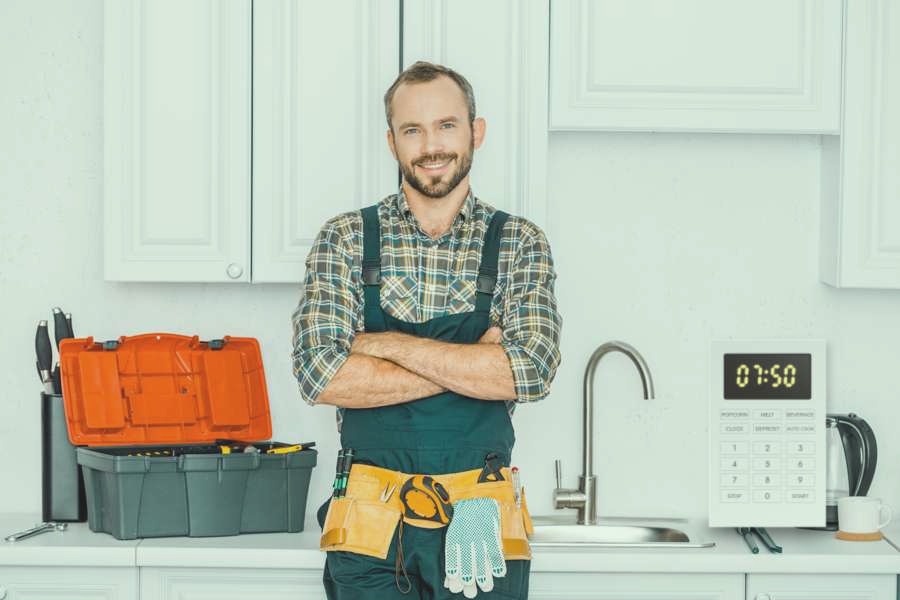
7:50
